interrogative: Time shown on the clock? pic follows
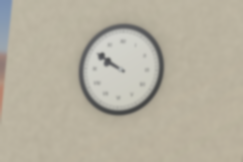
9:50
